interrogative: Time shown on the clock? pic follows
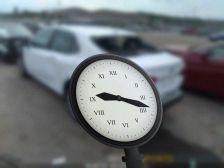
9:18
